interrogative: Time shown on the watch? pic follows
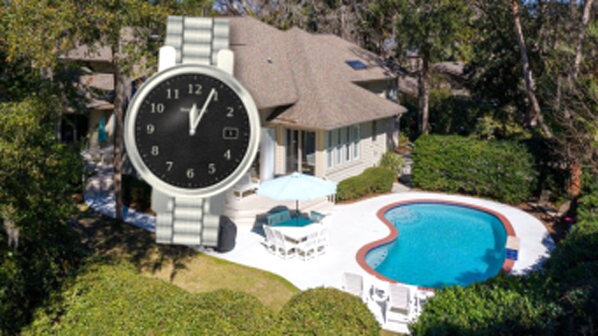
12:04
